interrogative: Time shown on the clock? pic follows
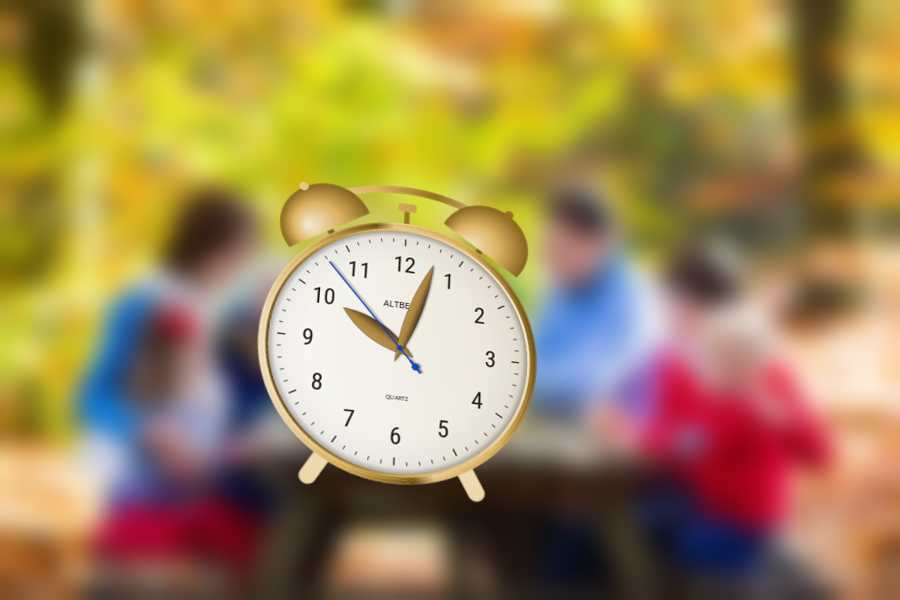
10:02:53
